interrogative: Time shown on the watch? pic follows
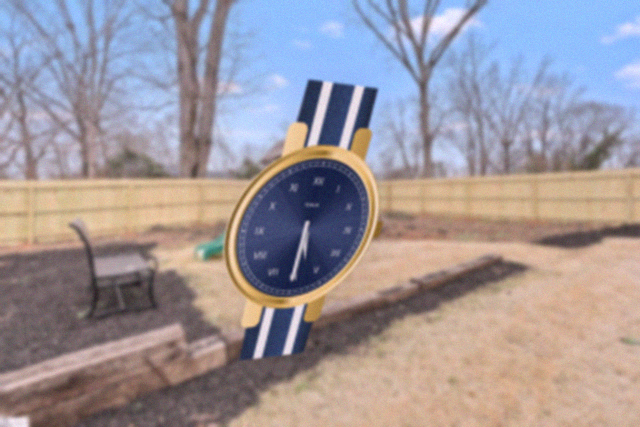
5:30
